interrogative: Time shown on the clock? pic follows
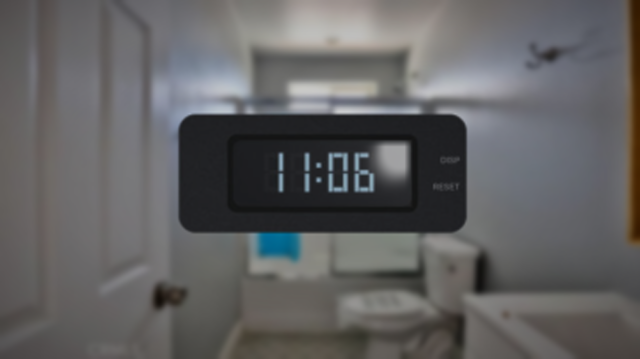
11:06
